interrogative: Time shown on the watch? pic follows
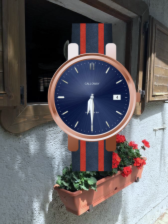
6:30
